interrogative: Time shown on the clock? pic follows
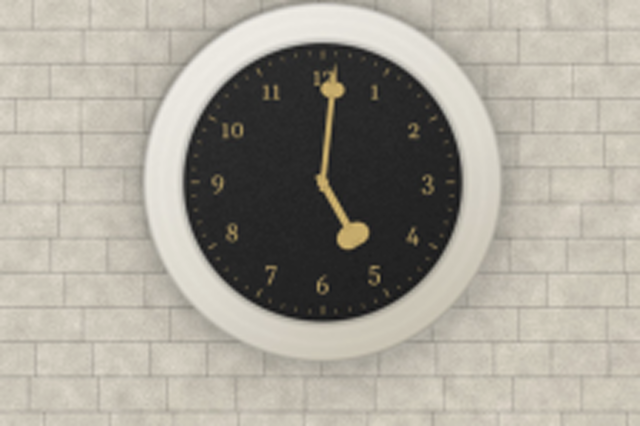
5:01
